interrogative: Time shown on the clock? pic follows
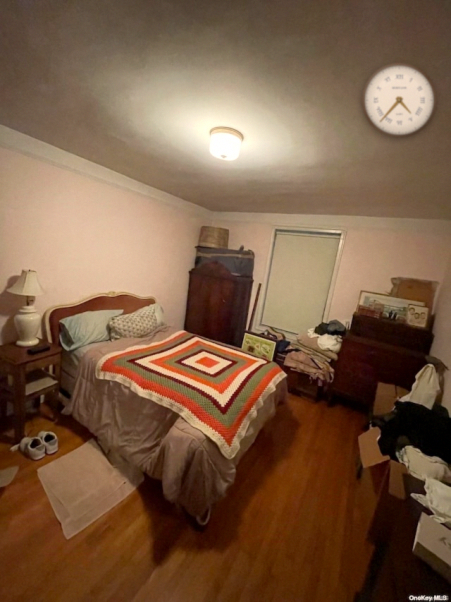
4:37
